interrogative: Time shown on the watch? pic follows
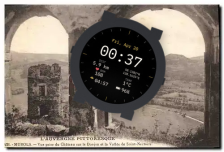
0:37
